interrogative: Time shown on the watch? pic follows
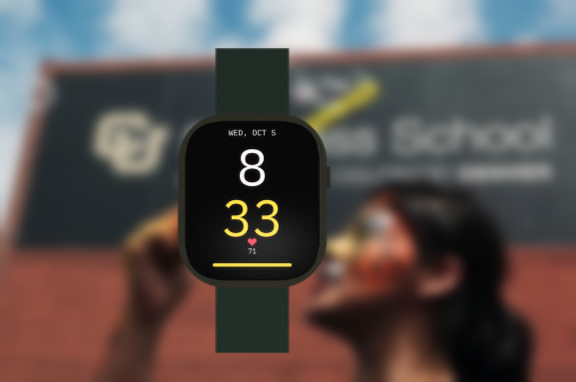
8:33
